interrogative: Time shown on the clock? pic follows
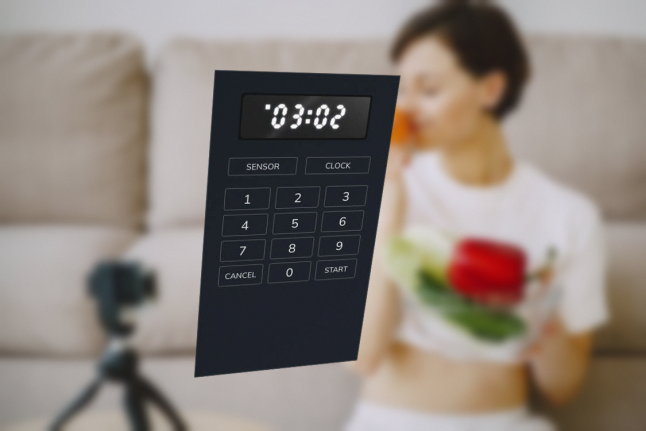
3:02
